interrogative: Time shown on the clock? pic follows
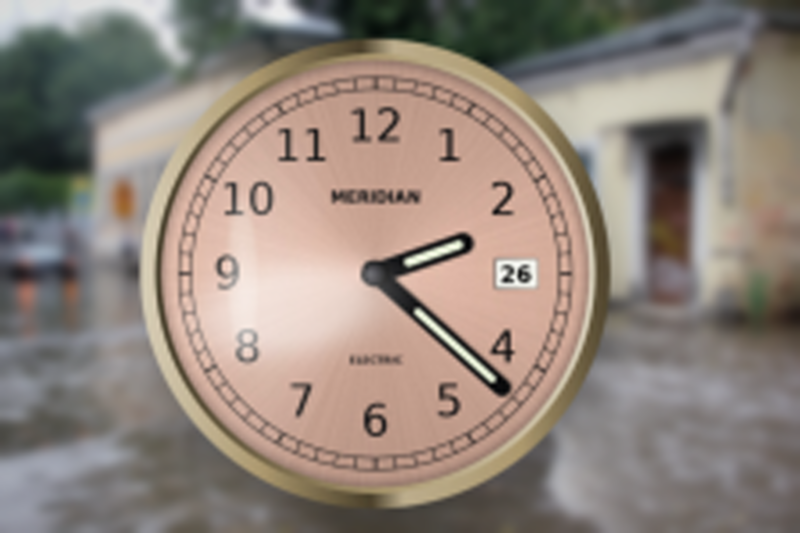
2:22
